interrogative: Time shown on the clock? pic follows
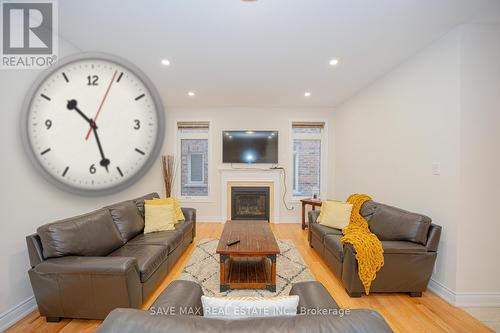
10:27:04
